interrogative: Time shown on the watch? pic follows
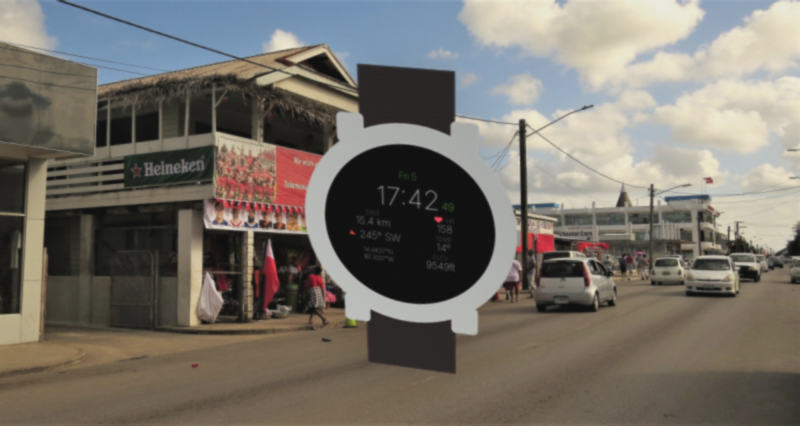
17:42:49
